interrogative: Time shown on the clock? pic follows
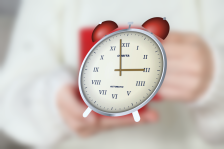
2:58
